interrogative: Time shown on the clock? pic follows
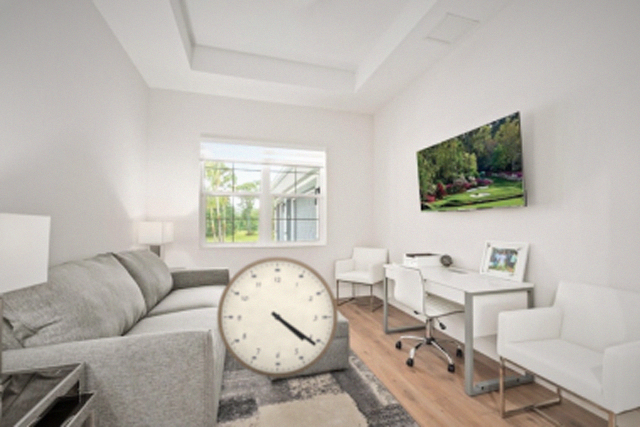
4:21
